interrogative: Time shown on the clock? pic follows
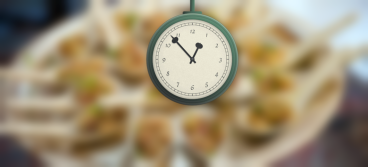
12:53
